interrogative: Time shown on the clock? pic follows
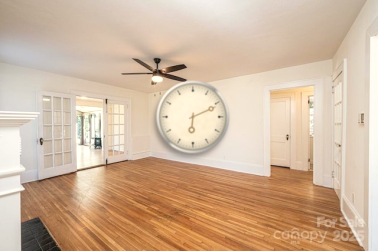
6:11
